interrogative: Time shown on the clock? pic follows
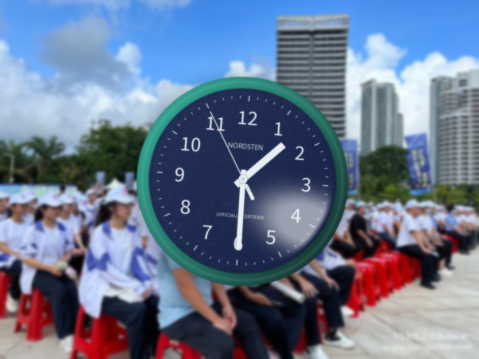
1:29:55
